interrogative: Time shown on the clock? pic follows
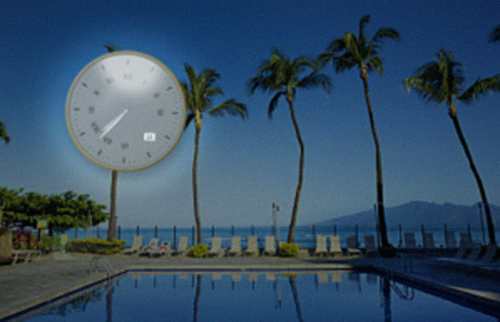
7:37
